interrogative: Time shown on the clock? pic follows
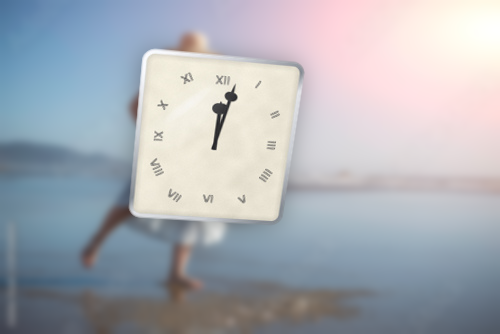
12:02
